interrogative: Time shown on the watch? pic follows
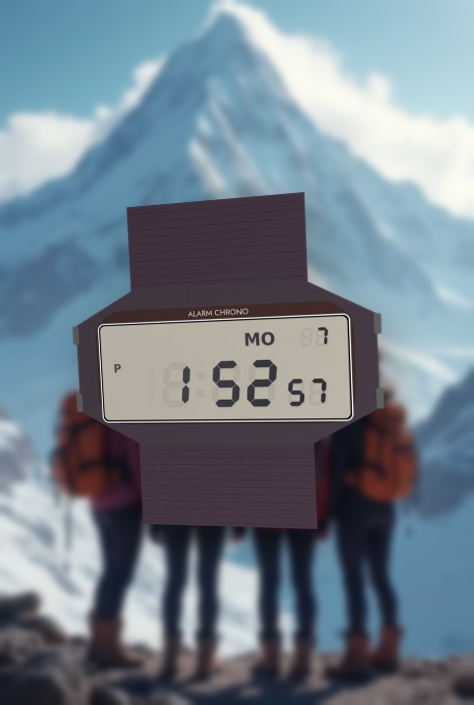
1:52:57
